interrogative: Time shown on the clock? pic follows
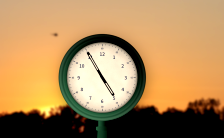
4:55
